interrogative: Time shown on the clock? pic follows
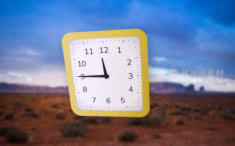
11:45
